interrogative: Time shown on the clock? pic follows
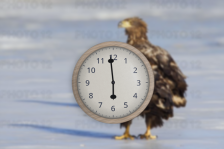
5:59
